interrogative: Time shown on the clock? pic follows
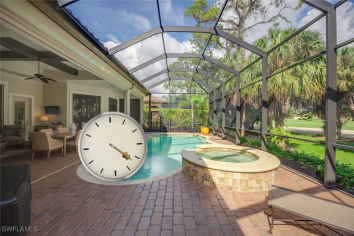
4:22
